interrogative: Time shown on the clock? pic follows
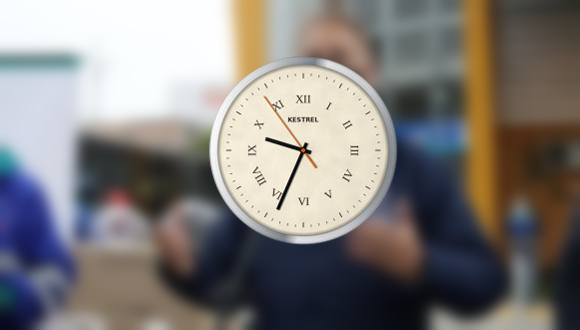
9:33:54
